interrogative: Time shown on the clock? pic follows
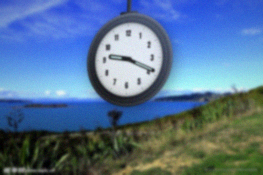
9:19
